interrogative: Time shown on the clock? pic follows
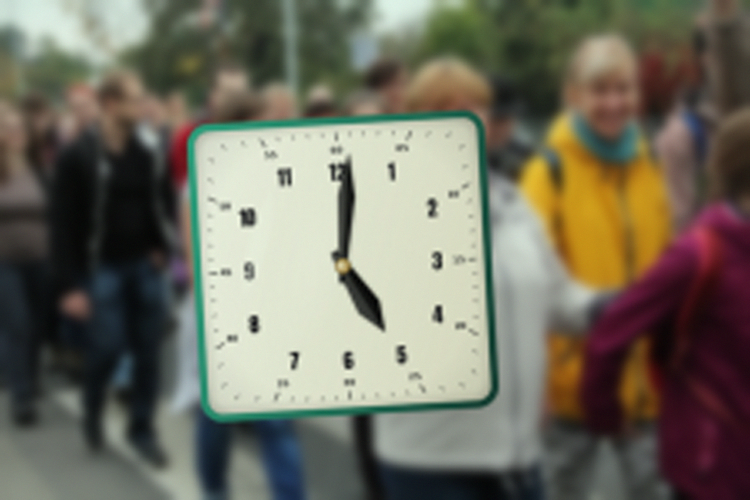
5:01
